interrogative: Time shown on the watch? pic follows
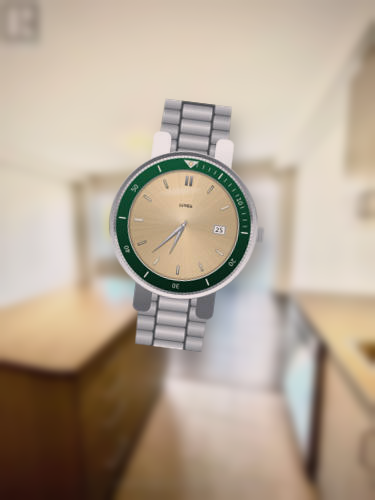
6:37
